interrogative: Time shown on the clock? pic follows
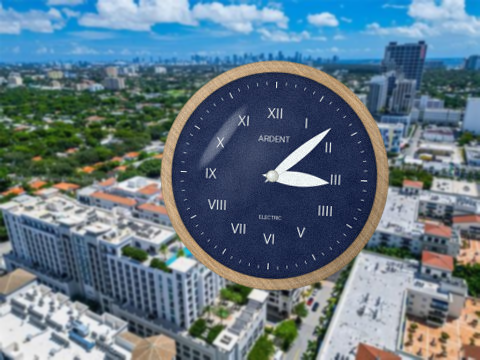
3:08
